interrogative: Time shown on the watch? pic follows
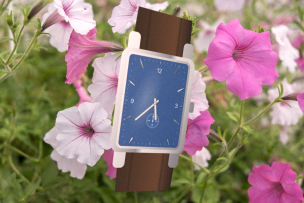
5:38
